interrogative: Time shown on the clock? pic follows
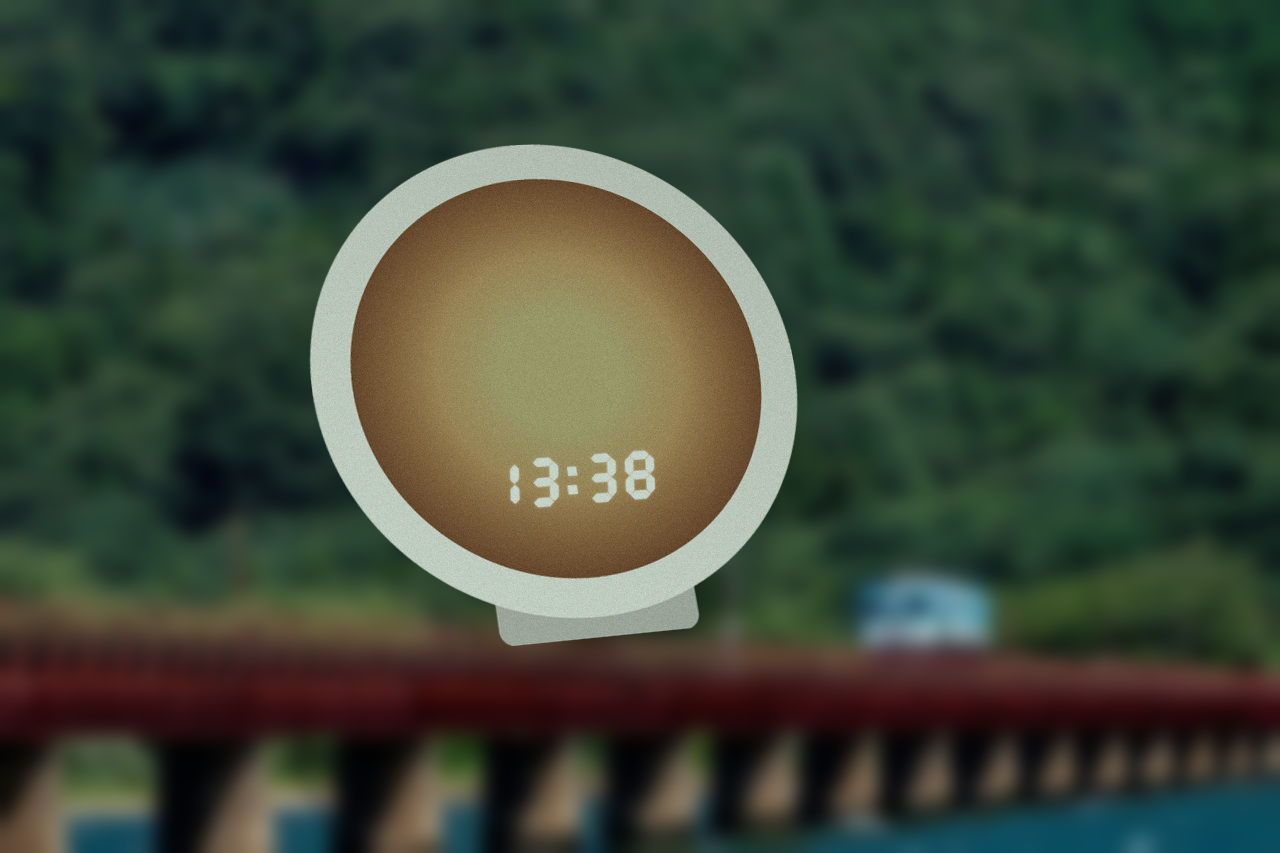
13:38
